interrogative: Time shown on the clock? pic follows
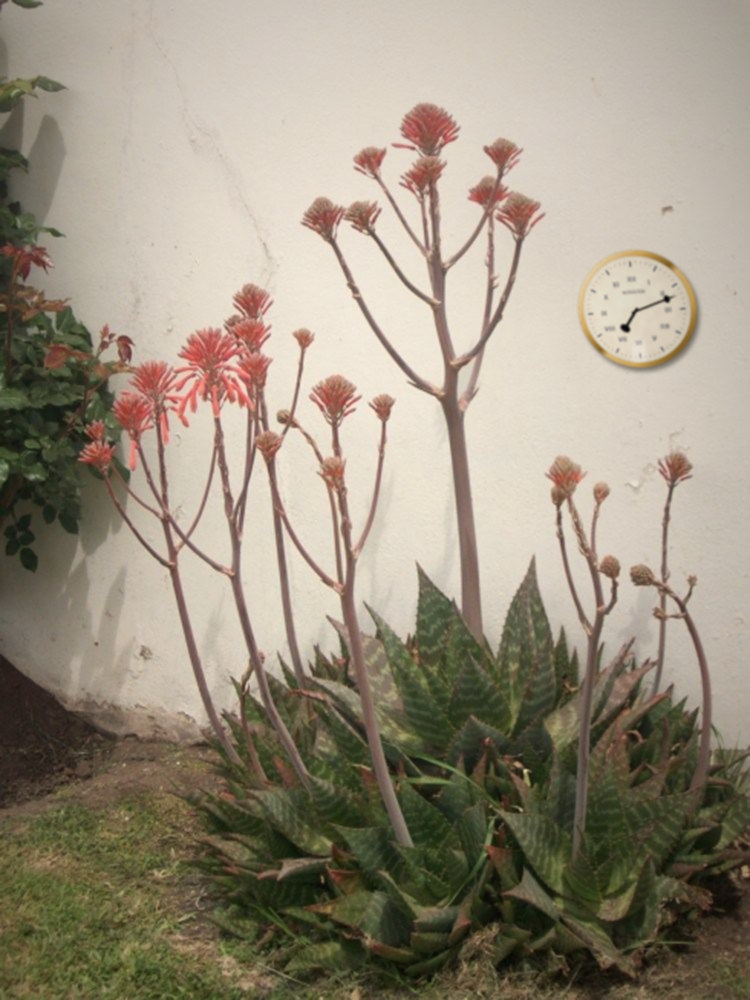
7:12
